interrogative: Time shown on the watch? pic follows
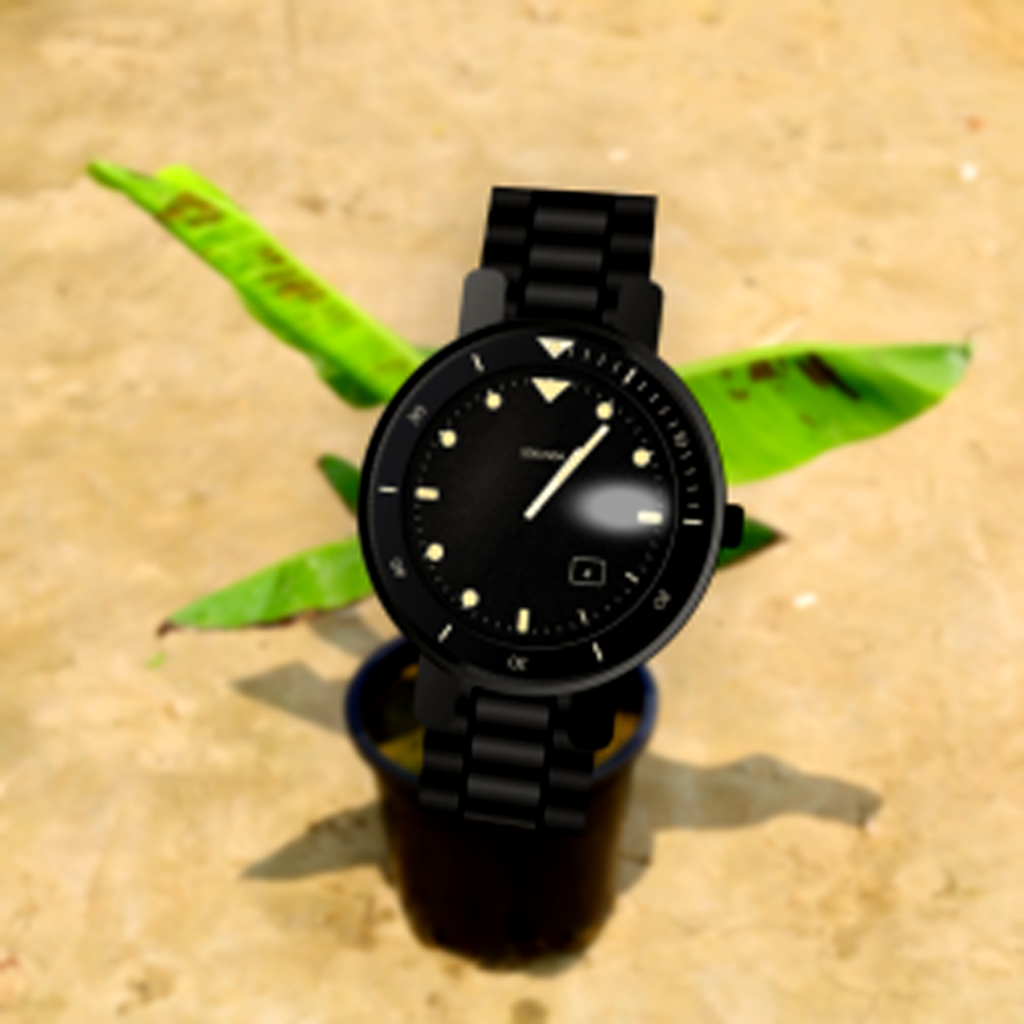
1:06
